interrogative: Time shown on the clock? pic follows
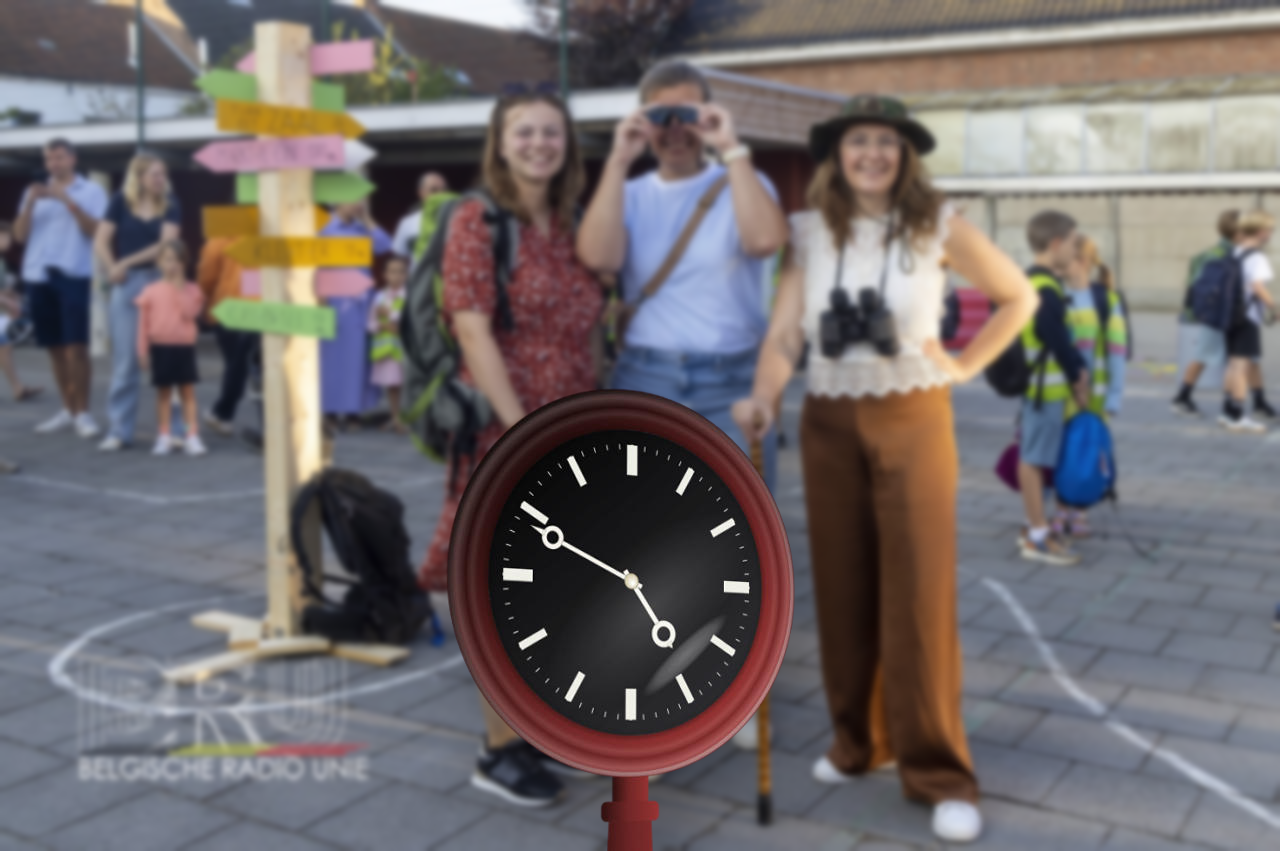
4:49
